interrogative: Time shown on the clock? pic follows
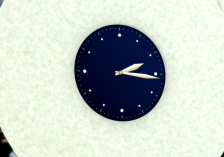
2:16
